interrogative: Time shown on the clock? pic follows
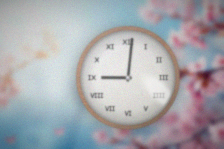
9:01
